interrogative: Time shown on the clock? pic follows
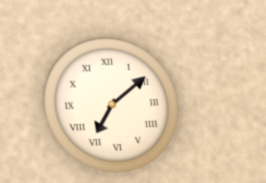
7:09
